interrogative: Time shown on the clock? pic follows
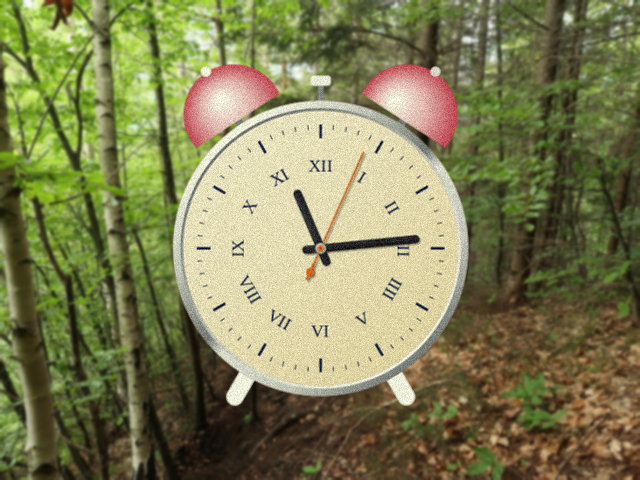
11:14:04
